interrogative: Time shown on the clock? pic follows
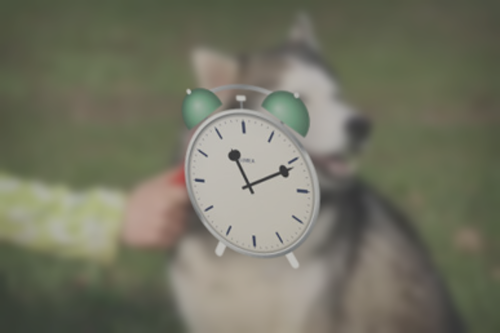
11:11
